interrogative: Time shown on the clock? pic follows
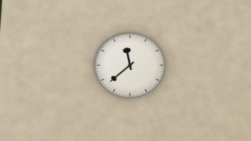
11:38
